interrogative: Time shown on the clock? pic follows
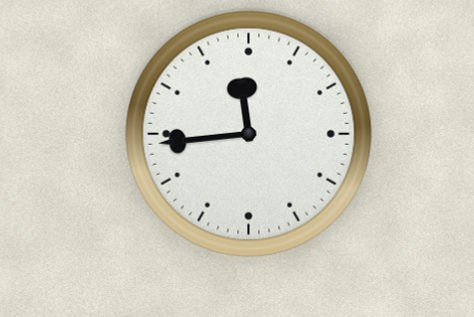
11:44
